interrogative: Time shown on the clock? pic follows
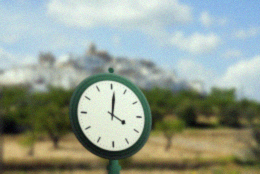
4:01
